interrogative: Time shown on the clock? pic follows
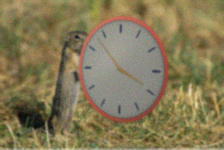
3:53
